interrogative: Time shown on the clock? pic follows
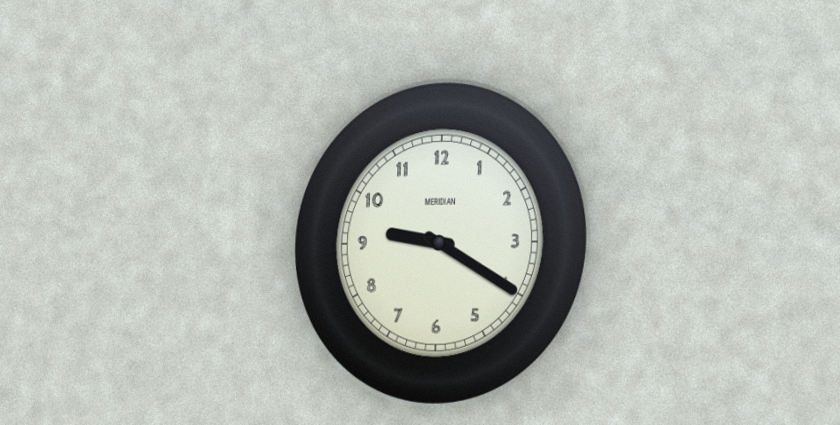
9:20
